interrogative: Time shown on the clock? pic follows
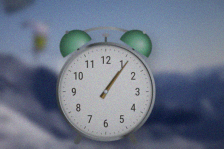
1:06
